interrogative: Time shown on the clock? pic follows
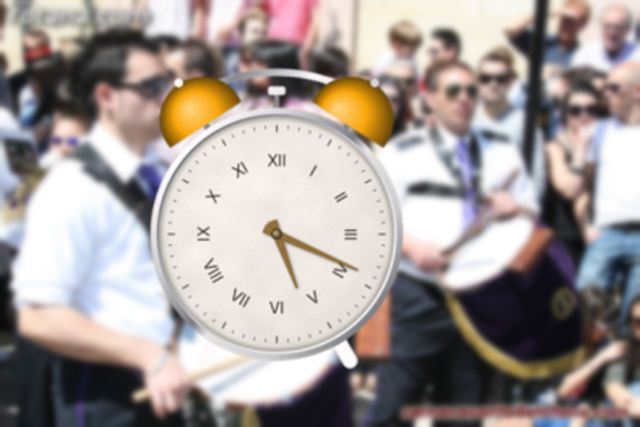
5:19
